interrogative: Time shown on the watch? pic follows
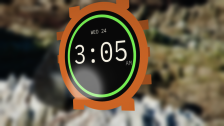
3:05
